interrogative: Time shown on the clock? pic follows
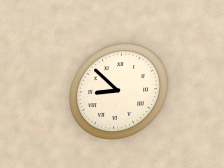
8:52
